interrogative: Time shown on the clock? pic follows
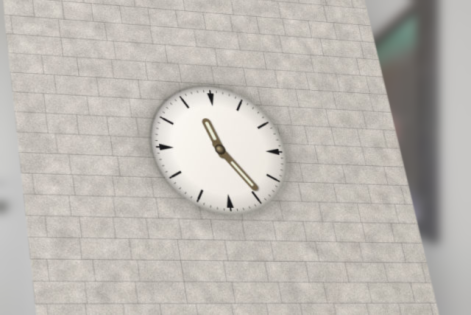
11:24
